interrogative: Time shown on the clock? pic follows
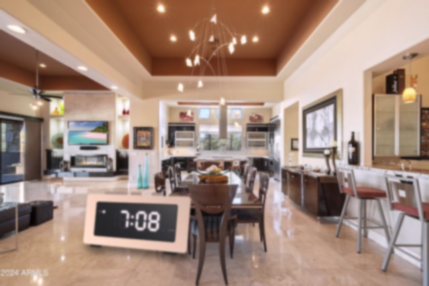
7:08
